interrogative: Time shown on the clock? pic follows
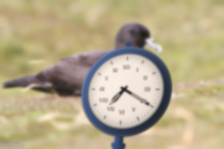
7:20
